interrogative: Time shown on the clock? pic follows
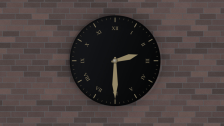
2:30
